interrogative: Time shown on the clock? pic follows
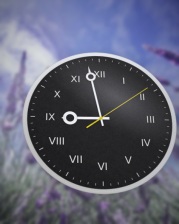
8:58:09
